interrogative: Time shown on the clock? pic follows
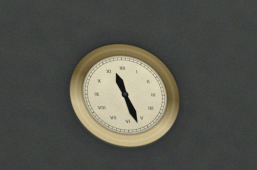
11:27
